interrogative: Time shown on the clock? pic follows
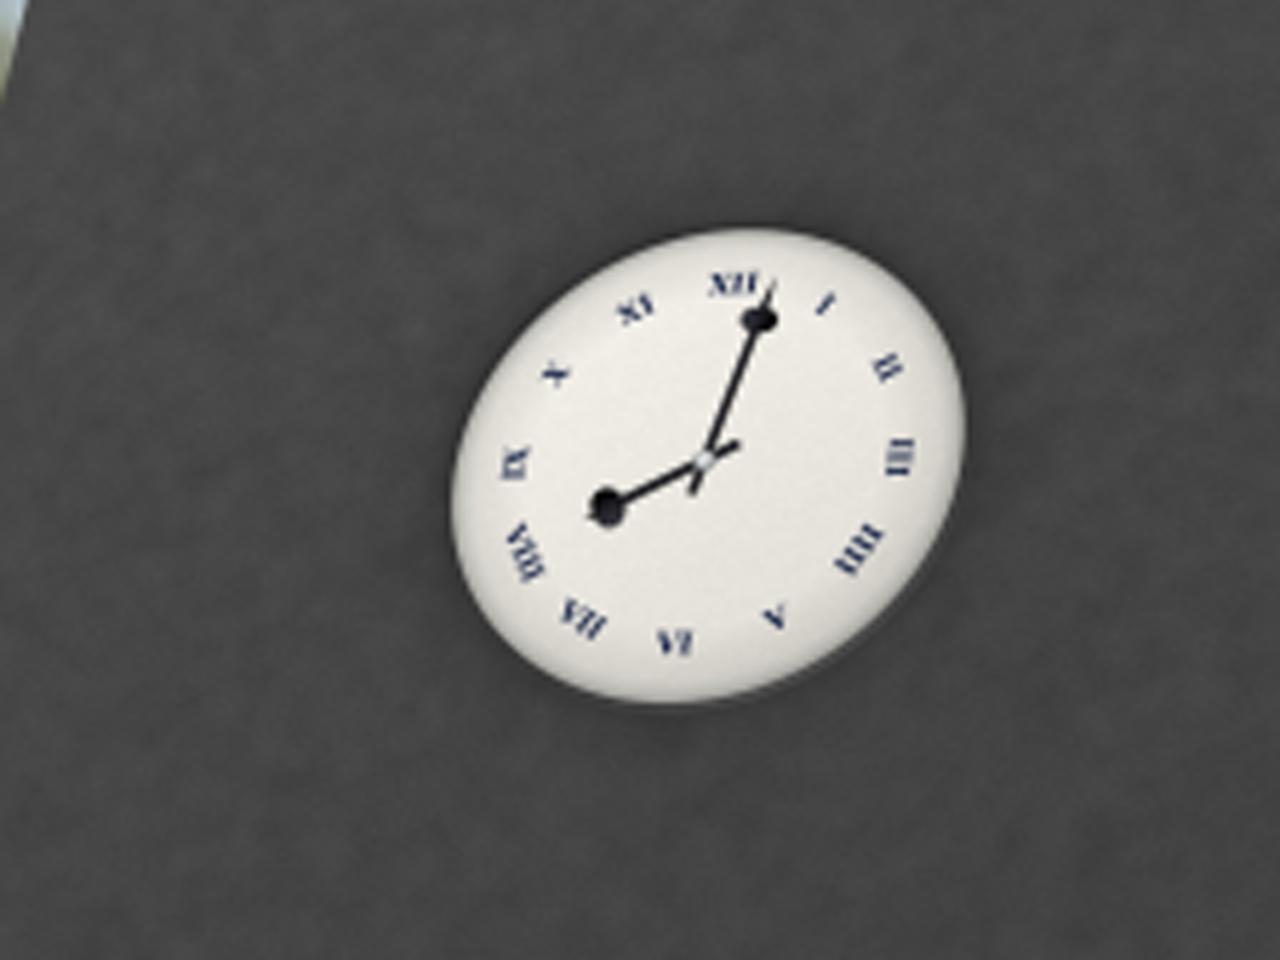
8:02
